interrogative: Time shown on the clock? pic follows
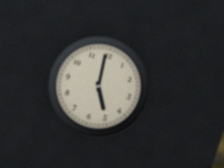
4:59
